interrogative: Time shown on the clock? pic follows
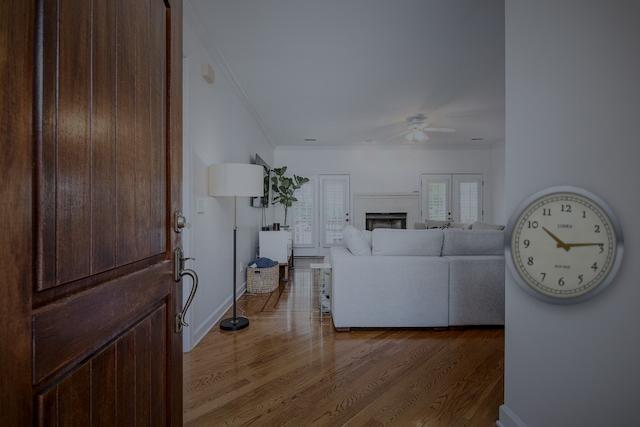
10:14
